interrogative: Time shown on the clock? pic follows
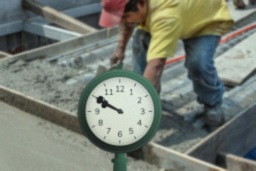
9:50
